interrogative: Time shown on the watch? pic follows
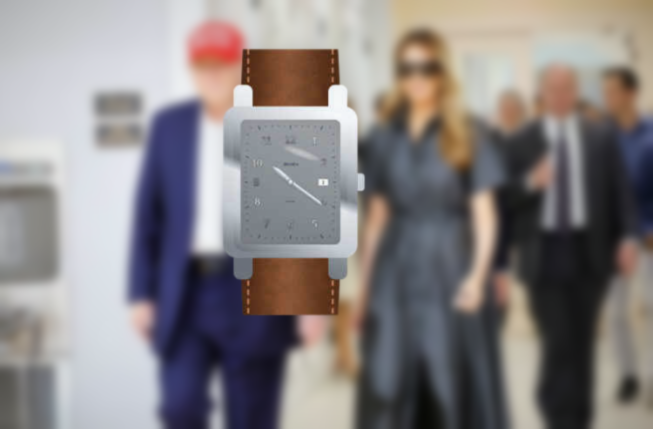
10:21
